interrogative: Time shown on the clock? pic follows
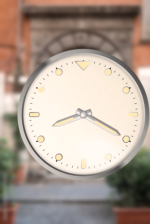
8:20
